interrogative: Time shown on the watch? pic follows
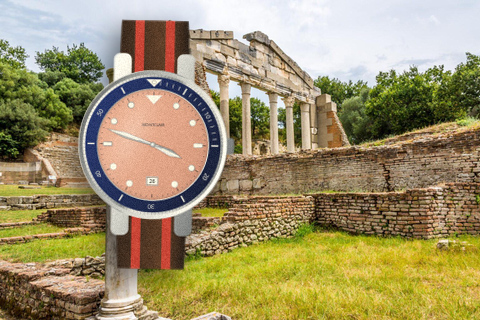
3:48
